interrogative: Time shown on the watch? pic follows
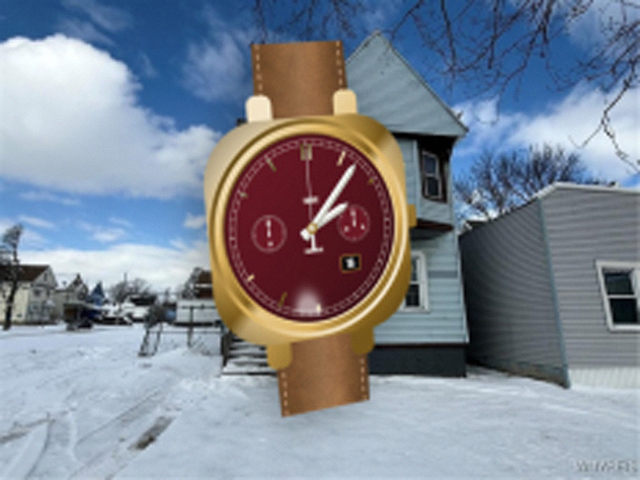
2:07
